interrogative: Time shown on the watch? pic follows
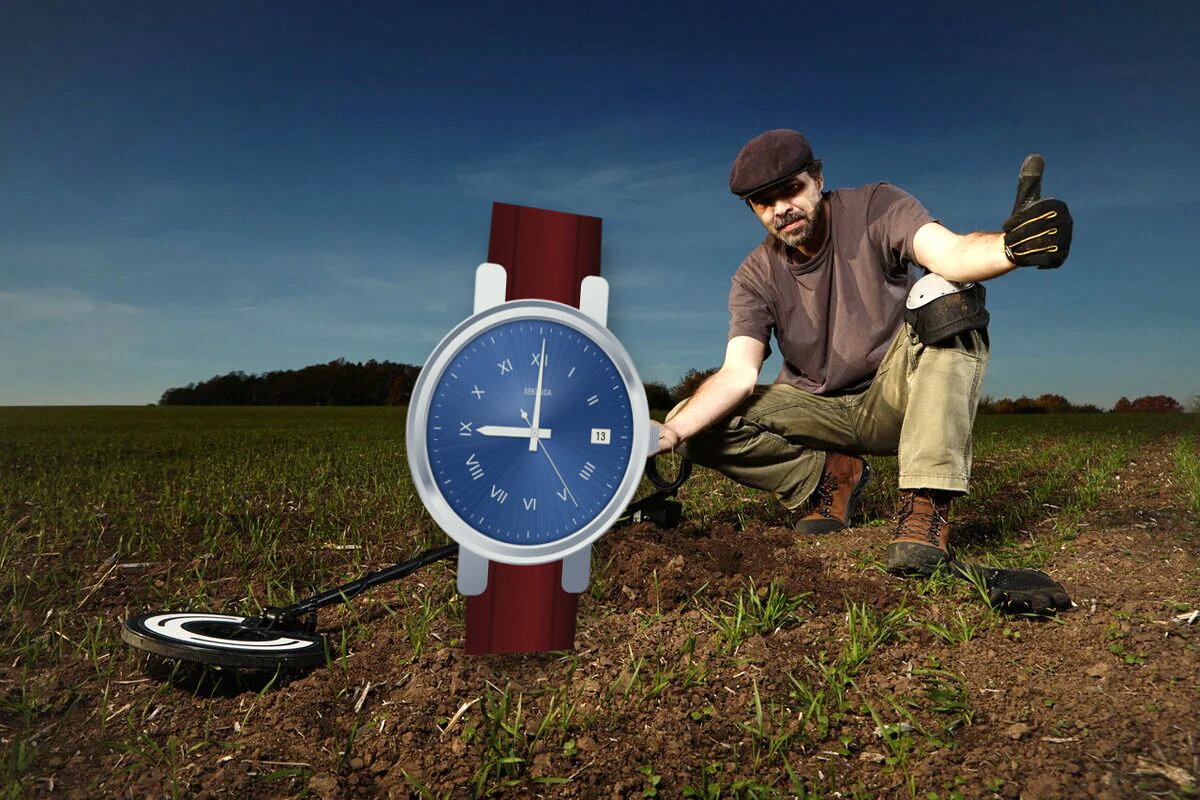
9:00:24
